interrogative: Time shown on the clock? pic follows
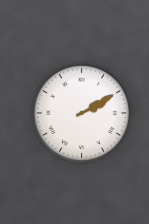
2:10
